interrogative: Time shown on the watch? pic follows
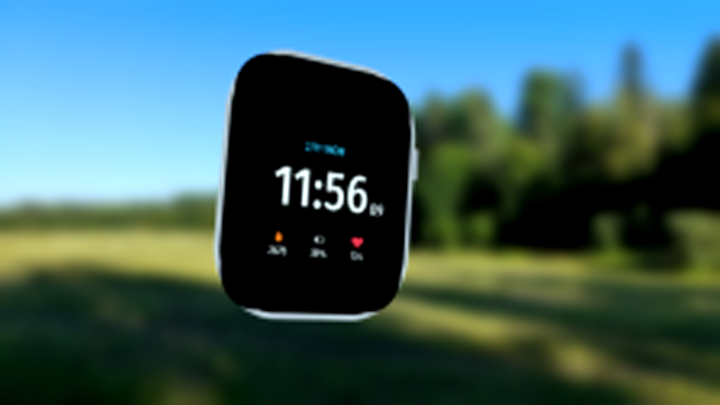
11:56
